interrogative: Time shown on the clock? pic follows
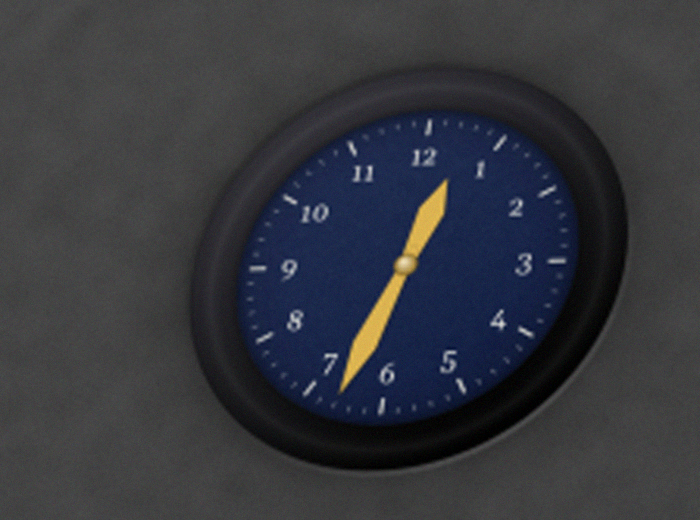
12:33
